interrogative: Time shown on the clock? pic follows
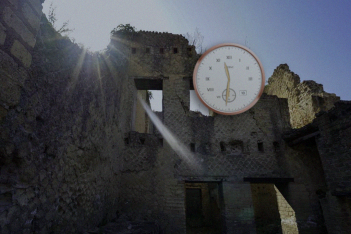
11:31
